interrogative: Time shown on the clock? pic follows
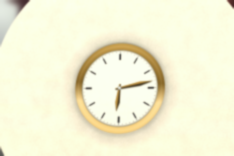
6:13
